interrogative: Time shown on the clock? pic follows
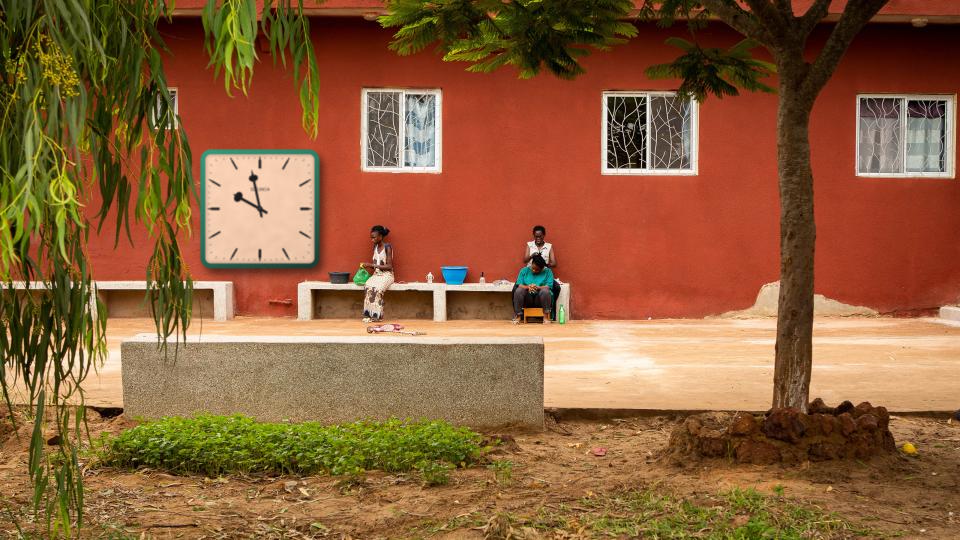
9:58
